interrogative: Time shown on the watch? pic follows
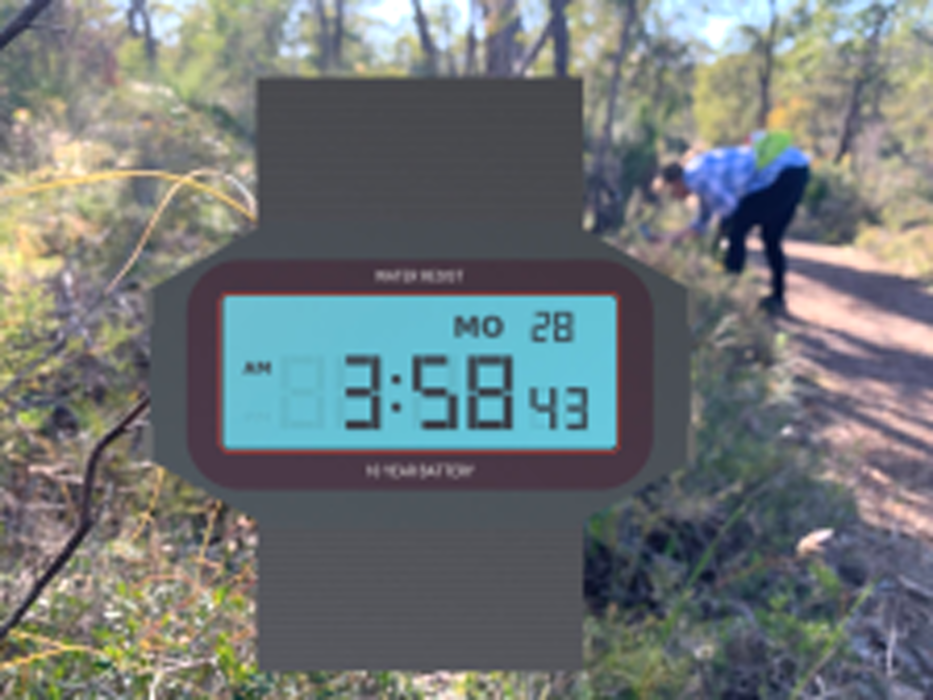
3:58:43
